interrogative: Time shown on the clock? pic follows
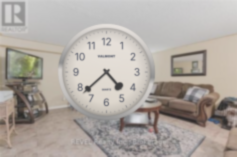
4:38
